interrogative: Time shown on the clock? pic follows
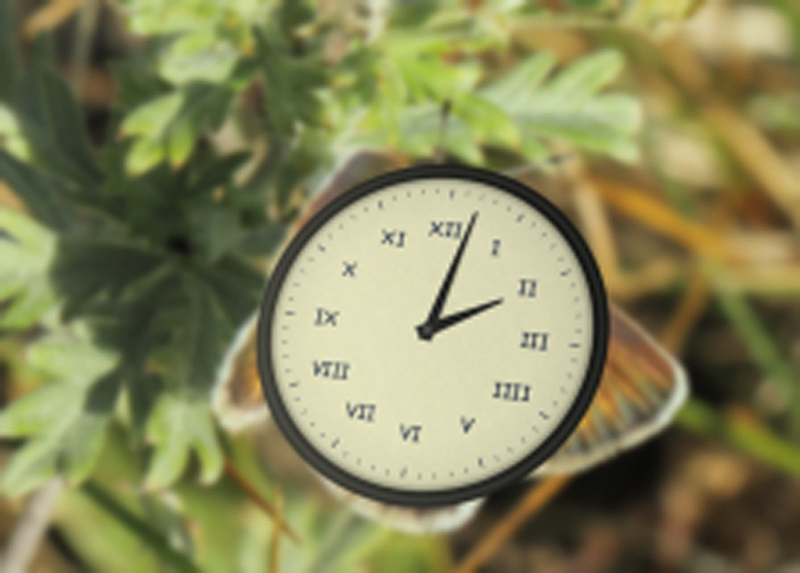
2:02
